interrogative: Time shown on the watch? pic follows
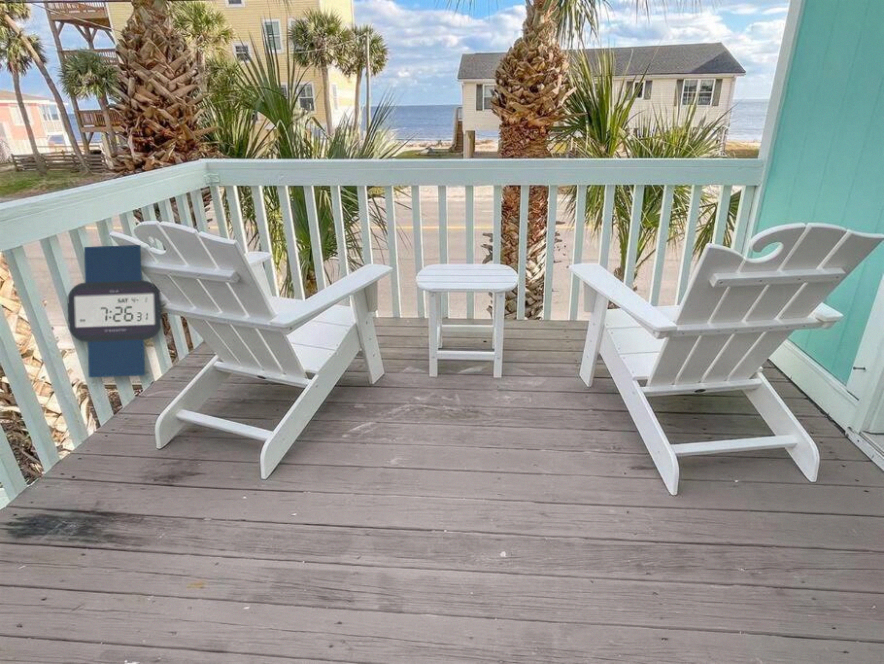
7:26:31
